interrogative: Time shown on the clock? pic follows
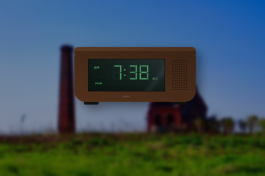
7:38
